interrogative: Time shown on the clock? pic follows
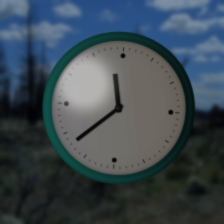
11:38
